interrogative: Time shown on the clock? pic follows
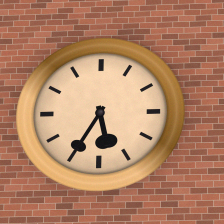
5:35
